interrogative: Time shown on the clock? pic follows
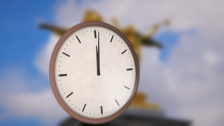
12:01
